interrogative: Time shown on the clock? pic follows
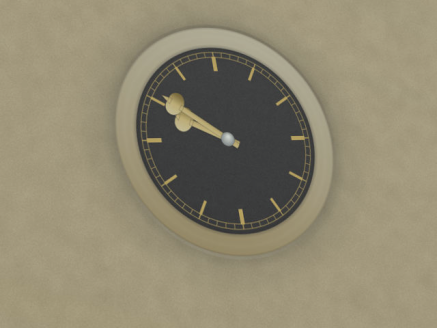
9:51
